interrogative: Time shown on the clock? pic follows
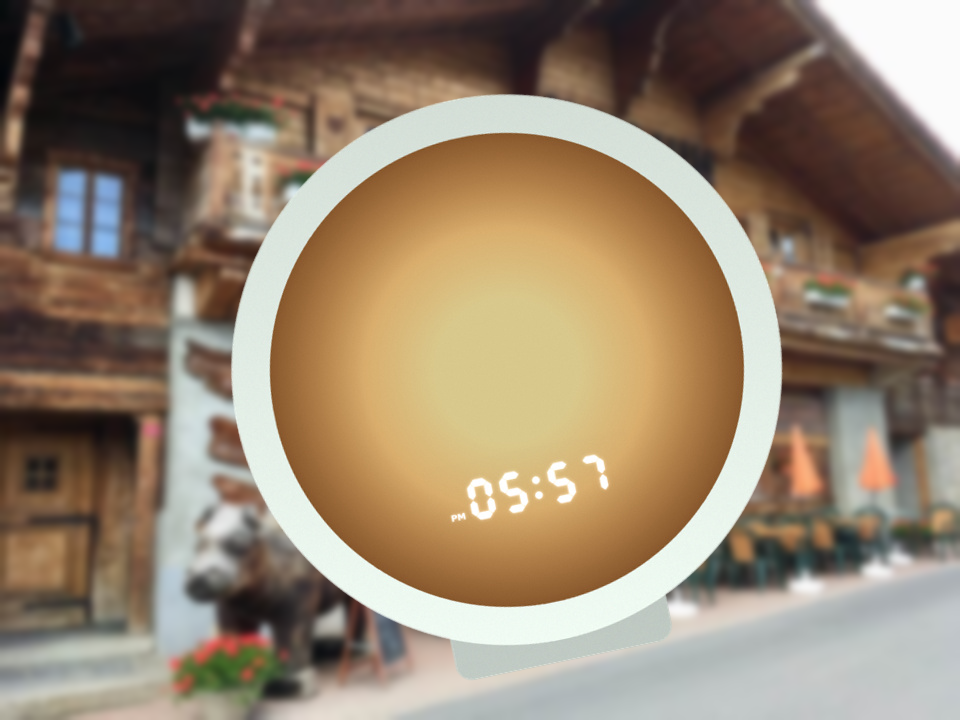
5:57
